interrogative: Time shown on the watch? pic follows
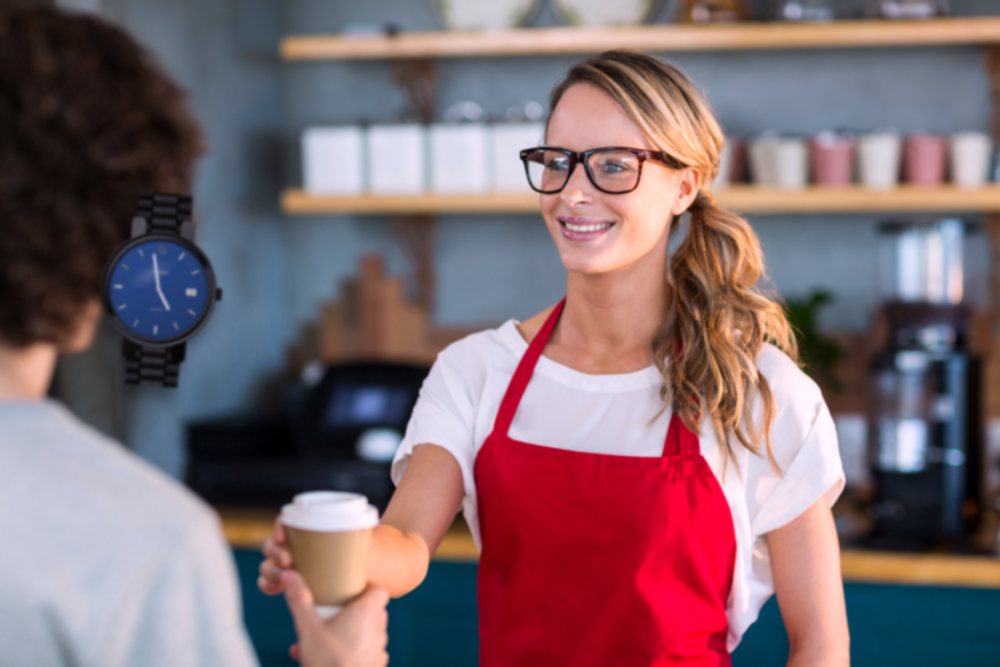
4:58
